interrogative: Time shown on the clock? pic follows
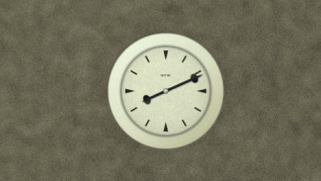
8:11
